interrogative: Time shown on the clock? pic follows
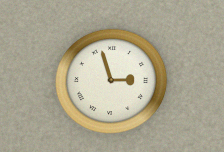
2:57
